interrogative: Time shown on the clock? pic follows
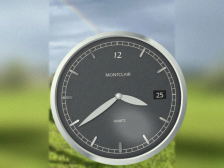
3:39
